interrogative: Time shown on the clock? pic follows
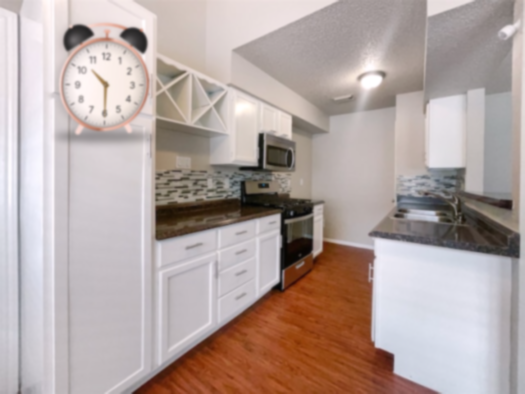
10:30
